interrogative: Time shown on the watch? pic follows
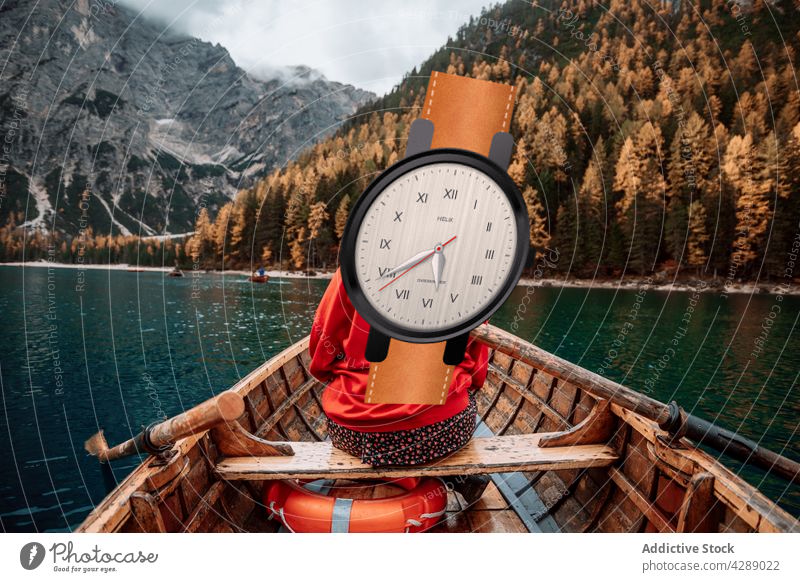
5:39:38
